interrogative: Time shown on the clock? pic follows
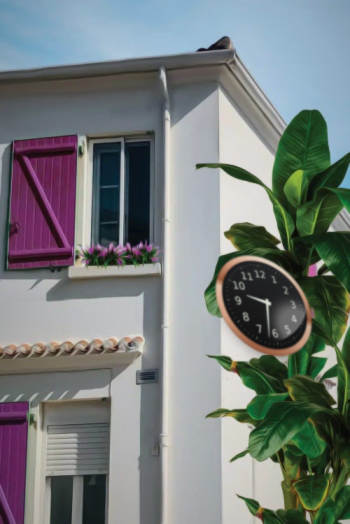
9:32
